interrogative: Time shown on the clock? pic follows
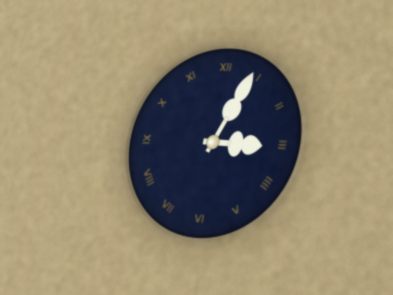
3:04
